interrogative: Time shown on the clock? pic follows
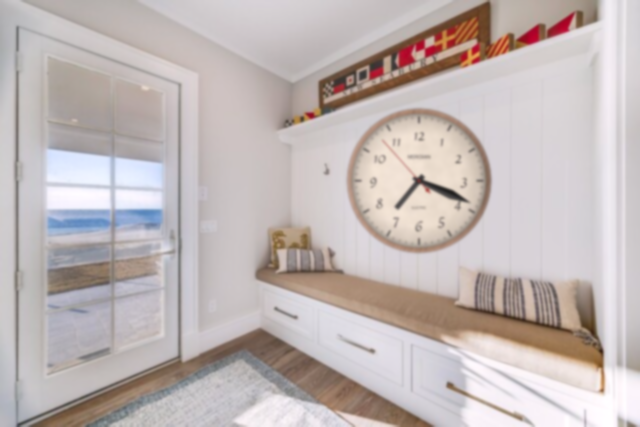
7:18:53
